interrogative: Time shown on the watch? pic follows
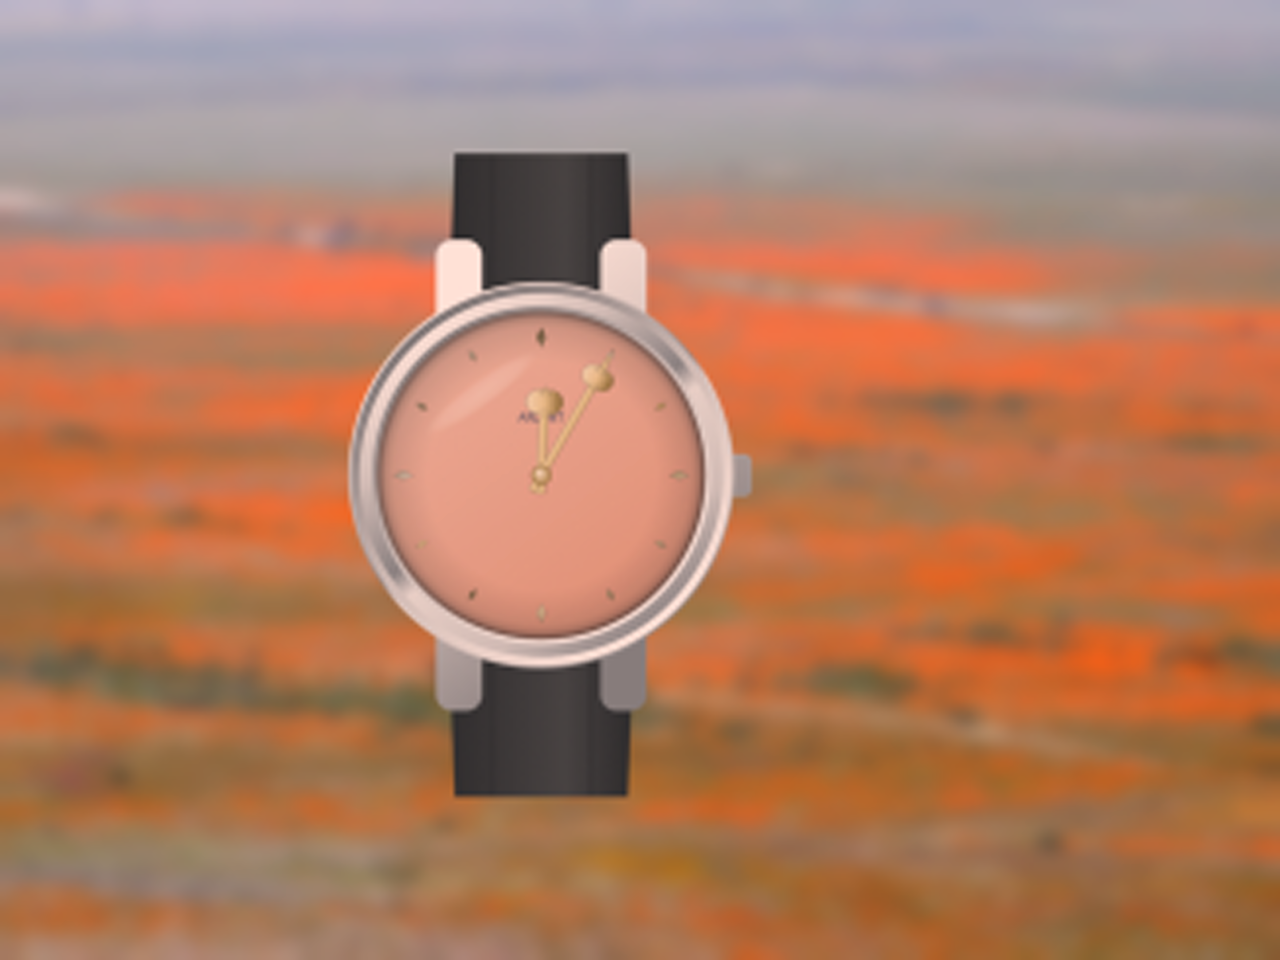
12:05
